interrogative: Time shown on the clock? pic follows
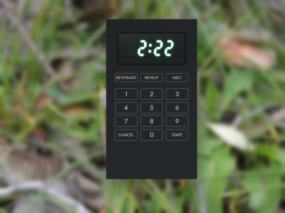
2:22
